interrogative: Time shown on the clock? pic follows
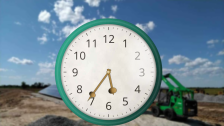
5:36
